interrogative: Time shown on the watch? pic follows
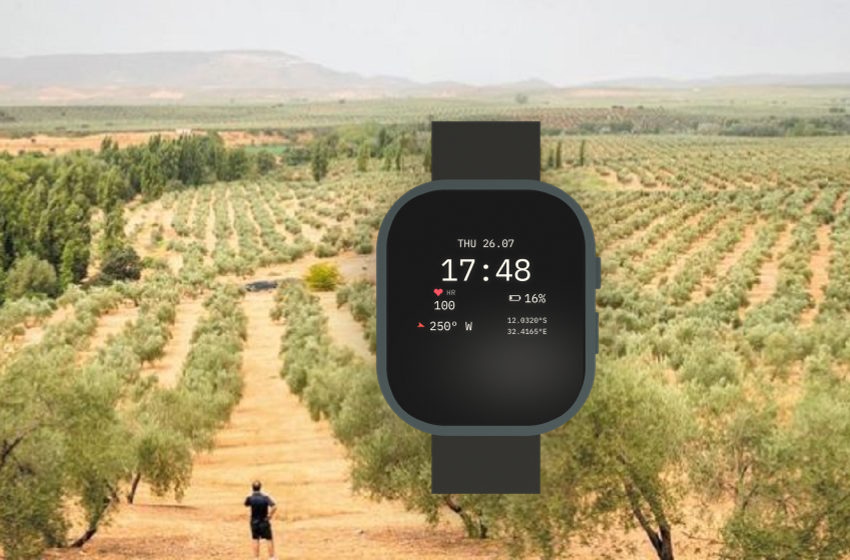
17:48
